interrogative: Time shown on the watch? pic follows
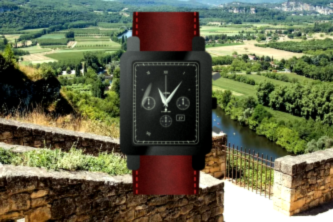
11:06
